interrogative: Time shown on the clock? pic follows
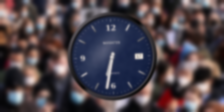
6:32
